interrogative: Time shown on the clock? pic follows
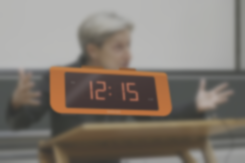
12:15
